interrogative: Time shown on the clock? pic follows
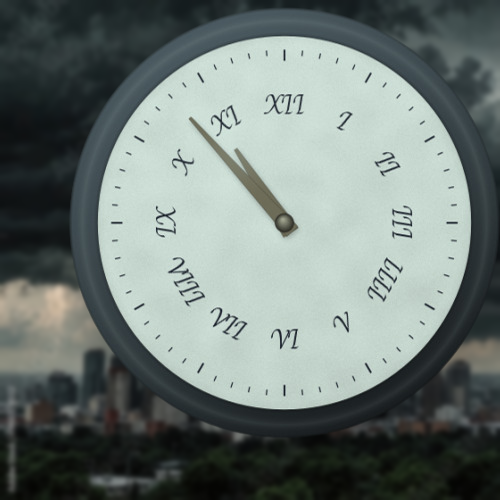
10:53
